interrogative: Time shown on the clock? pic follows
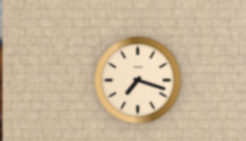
7:18
